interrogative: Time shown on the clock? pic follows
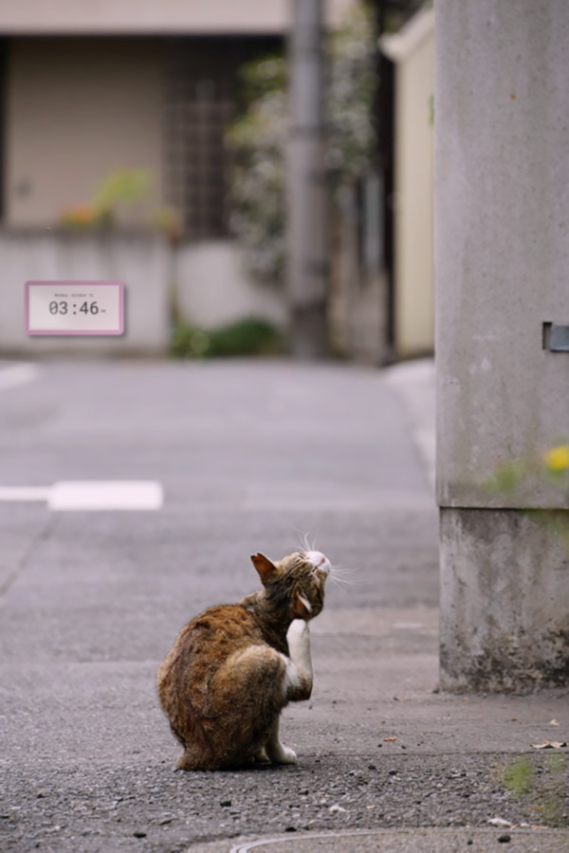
3:46
